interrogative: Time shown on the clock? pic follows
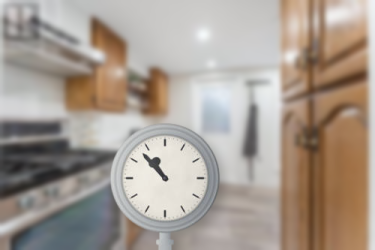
10:53
